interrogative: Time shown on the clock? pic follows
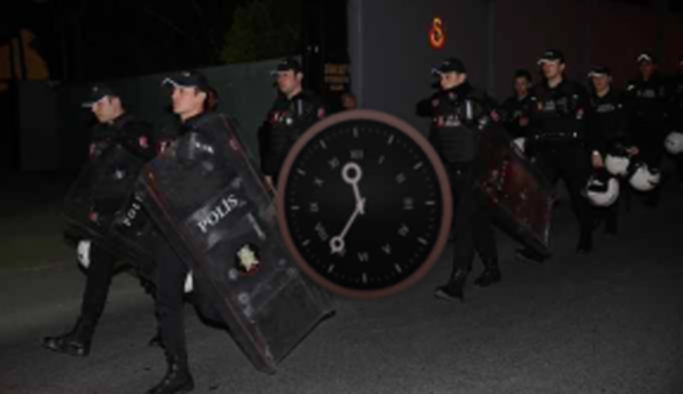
11:36
